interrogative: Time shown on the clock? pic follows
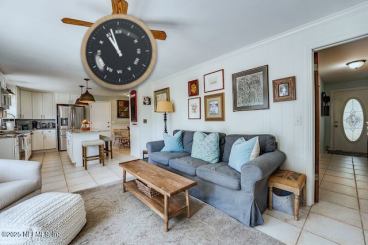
10:57
